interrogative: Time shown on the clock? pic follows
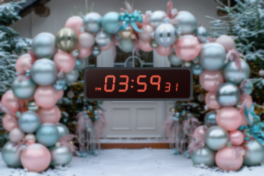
3:59:31
